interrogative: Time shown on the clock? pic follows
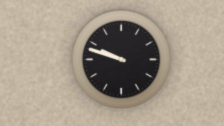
9:48
